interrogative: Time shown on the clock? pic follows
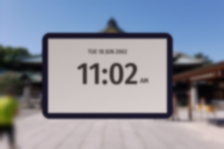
11:02
